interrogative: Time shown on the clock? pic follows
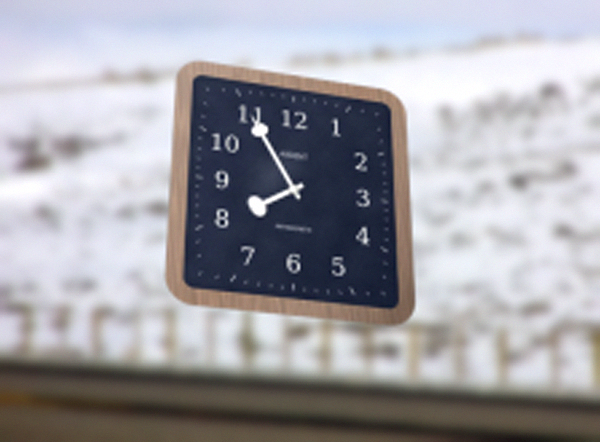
7:55
